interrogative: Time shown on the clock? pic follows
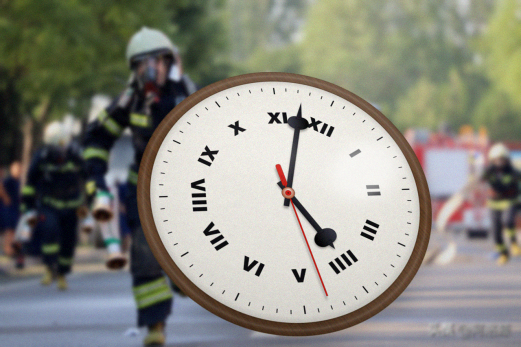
3:57:23
